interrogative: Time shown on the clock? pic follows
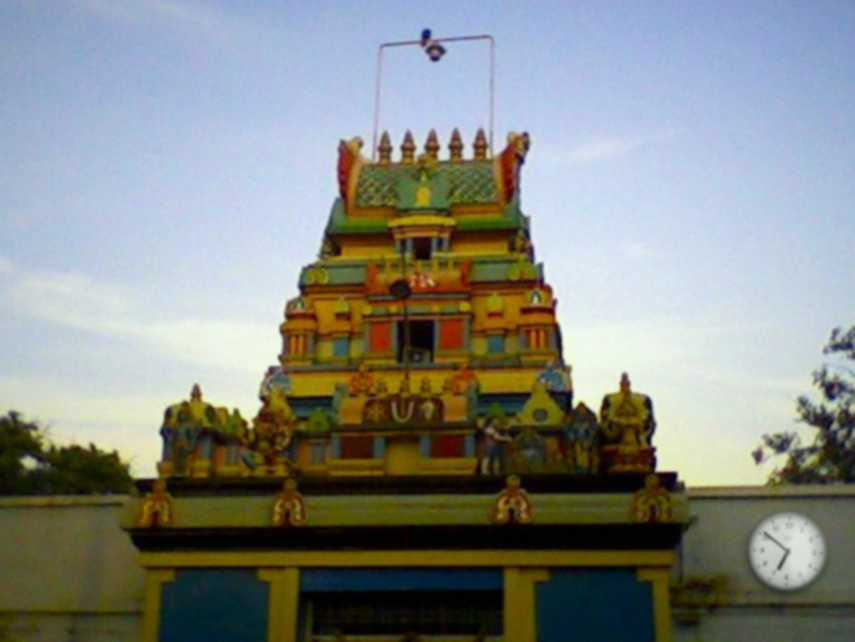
6:51
